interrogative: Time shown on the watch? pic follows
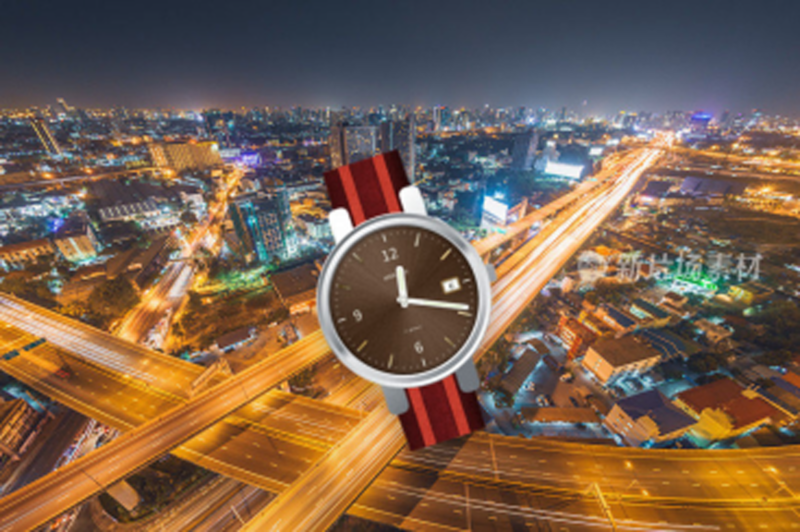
12:19
